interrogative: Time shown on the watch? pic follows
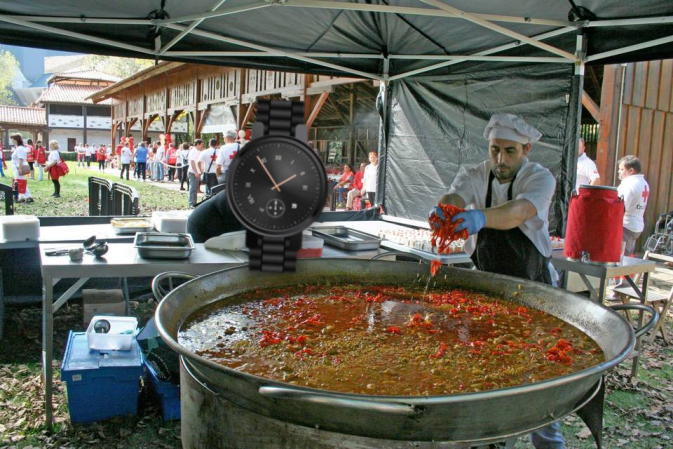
1:54
